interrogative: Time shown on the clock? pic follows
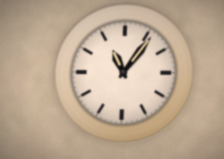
11:06
